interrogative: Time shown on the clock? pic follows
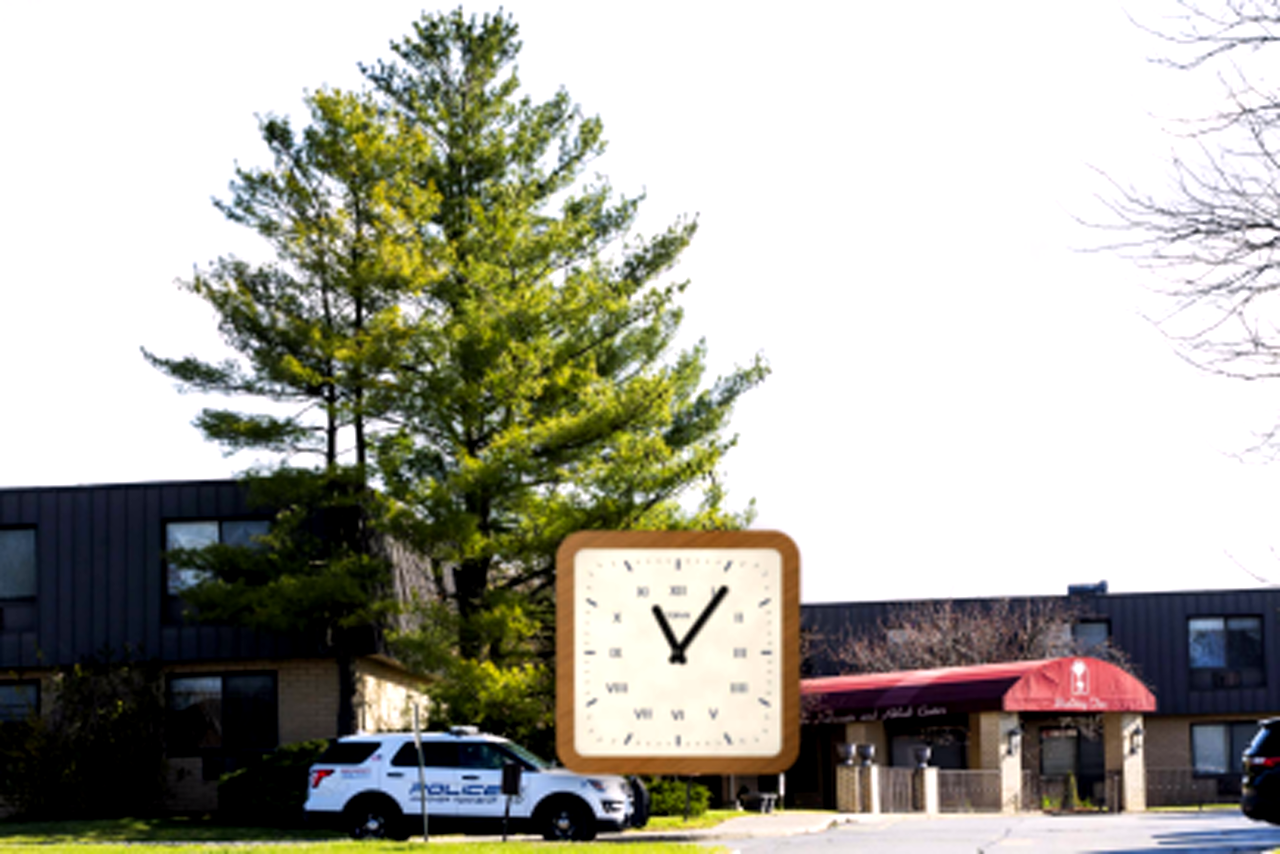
11:06
